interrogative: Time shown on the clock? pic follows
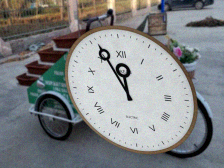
11:56
